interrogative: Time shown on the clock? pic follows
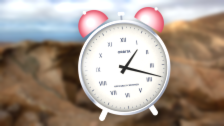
1:18
